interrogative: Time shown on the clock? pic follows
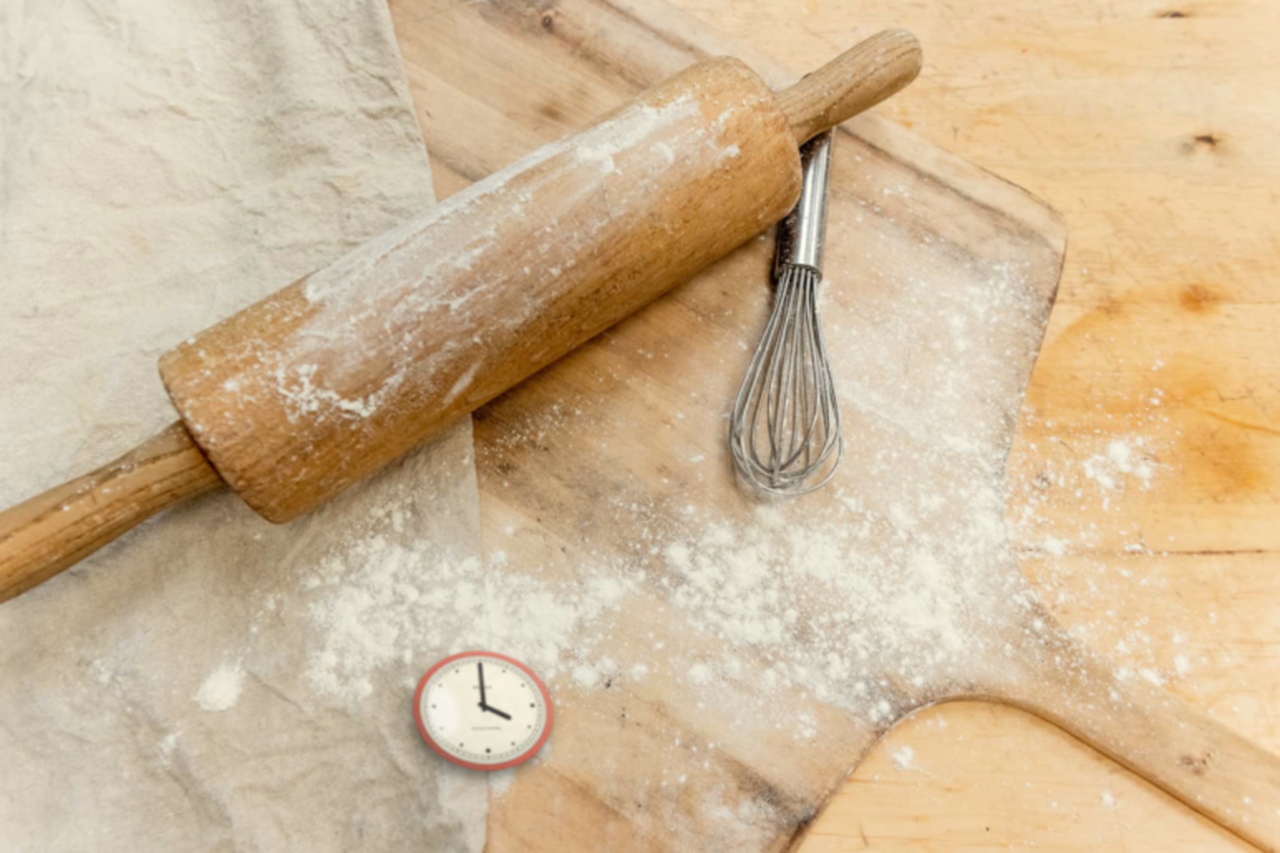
4:00
